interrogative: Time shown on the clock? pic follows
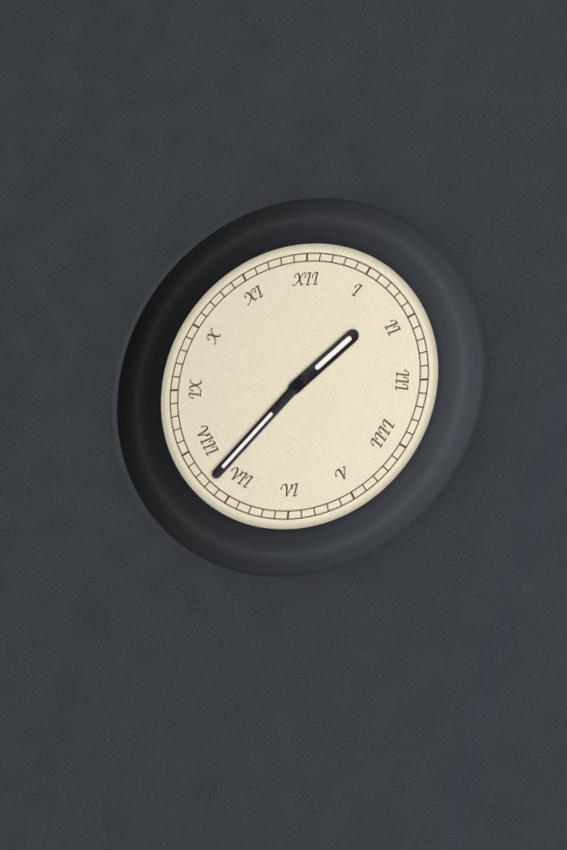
1:37
